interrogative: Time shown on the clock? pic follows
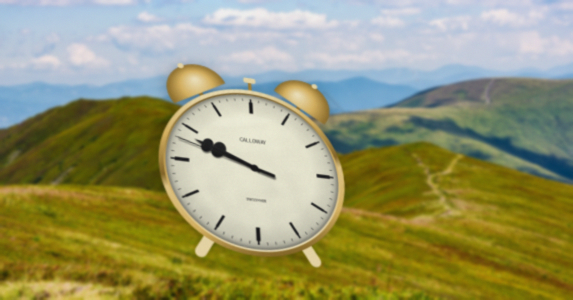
9:48:48
